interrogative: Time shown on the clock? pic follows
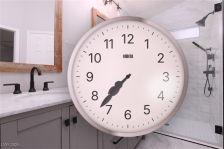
7:37
